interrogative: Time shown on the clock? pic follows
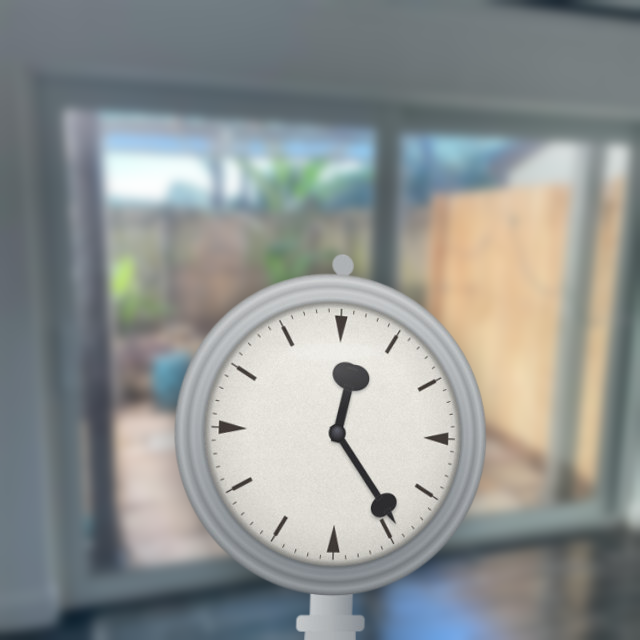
12:24
